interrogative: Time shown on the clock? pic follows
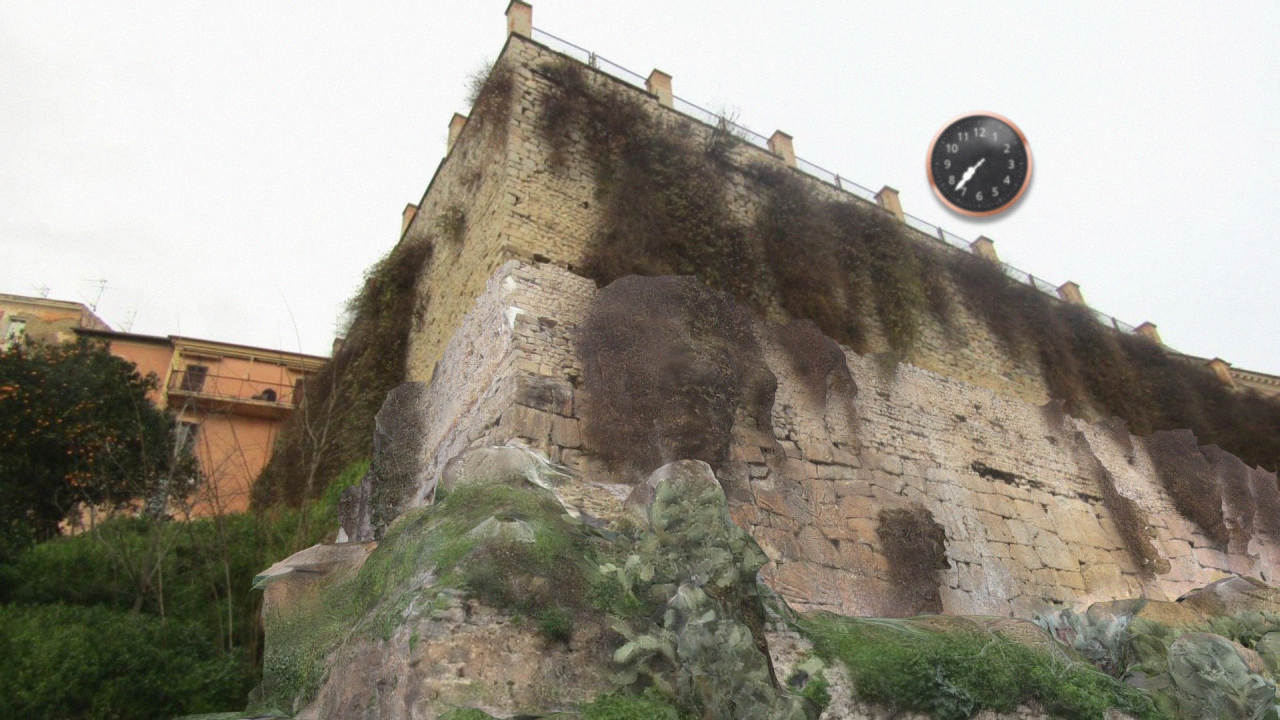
7:37
